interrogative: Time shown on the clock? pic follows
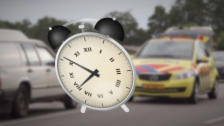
7:51
